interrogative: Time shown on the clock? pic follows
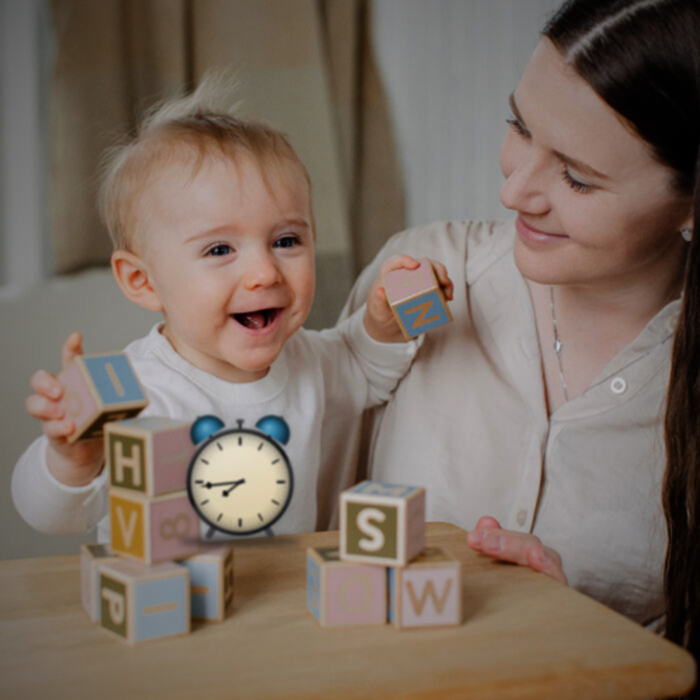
7:44
